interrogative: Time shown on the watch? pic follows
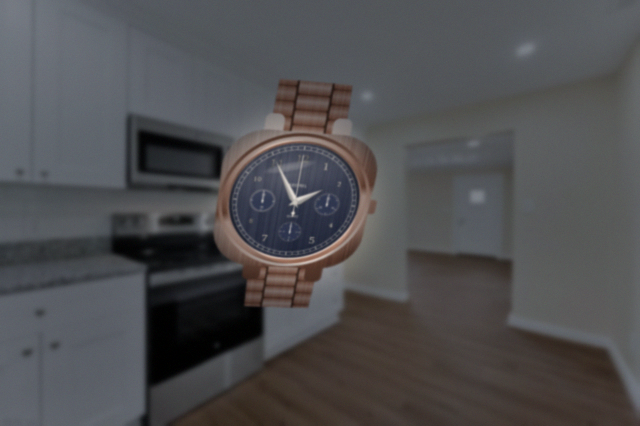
1:55
